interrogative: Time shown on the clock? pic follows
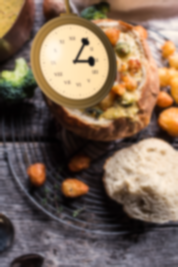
3:06
